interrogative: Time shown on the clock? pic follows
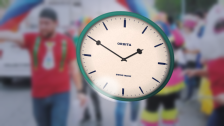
1:50
